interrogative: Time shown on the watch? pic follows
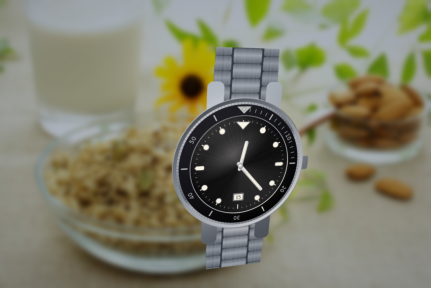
12:23
